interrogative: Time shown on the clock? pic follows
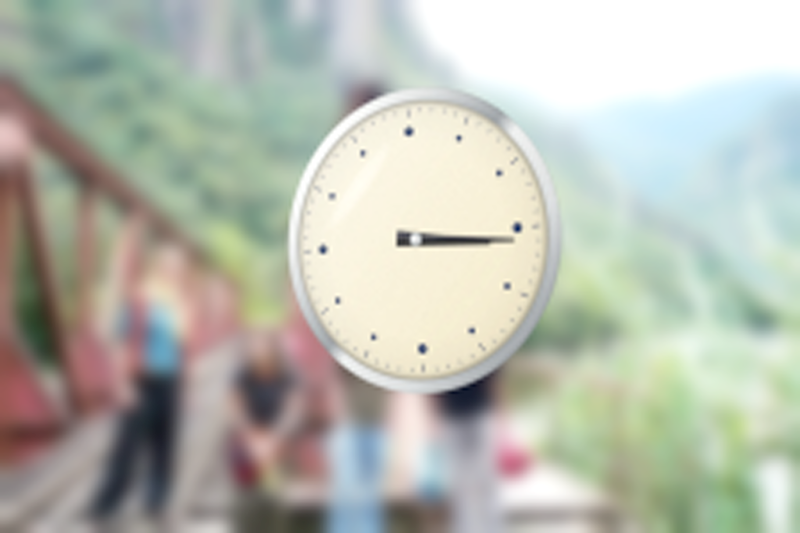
3:16
